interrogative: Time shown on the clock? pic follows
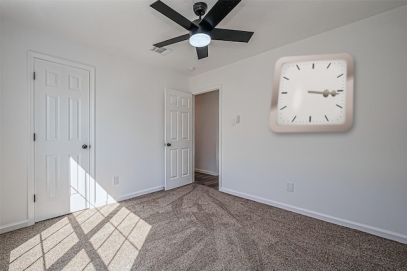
3:16
